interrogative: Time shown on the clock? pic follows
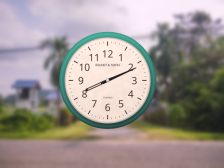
8:11
